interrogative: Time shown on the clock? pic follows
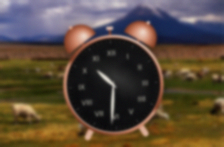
10:31
